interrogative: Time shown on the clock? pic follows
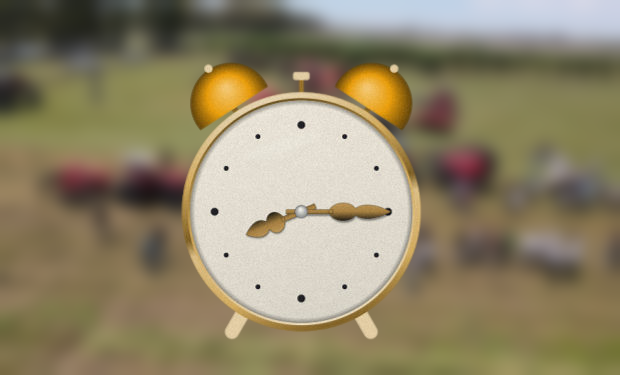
8:15
